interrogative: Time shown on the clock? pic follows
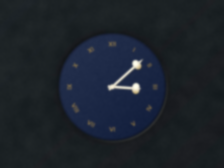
3:08
